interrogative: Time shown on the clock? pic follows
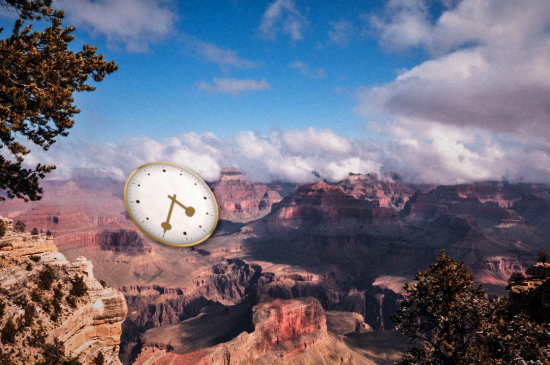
4:35
